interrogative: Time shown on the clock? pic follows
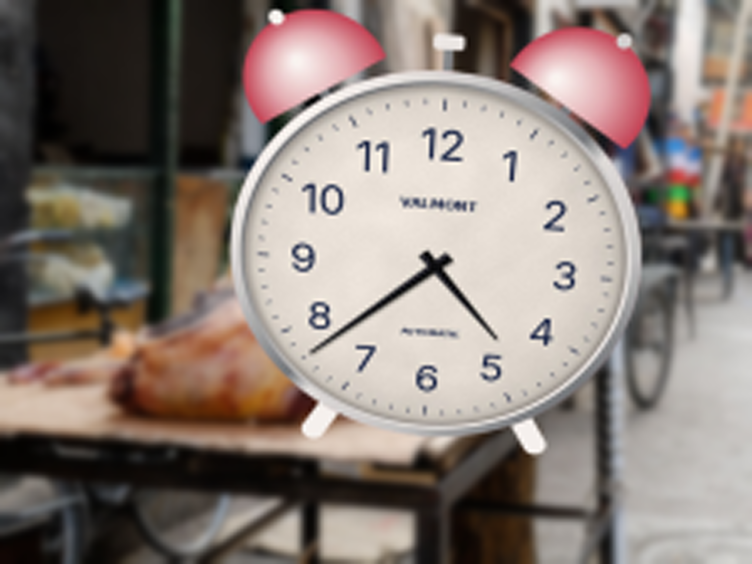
4:38
